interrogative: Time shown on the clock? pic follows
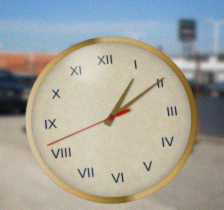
1:09:42
